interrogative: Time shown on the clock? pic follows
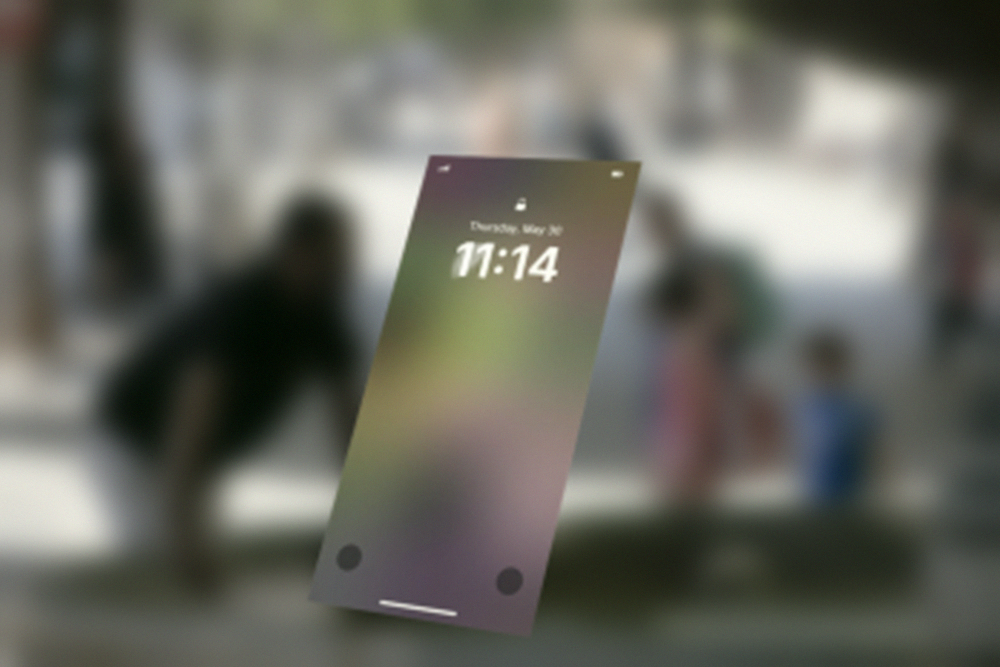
11:14
